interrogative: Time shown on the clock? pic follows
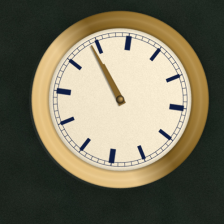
10:54
